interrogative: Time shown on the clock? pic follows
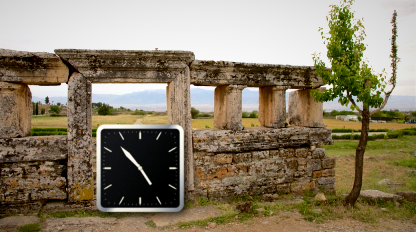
4:53
